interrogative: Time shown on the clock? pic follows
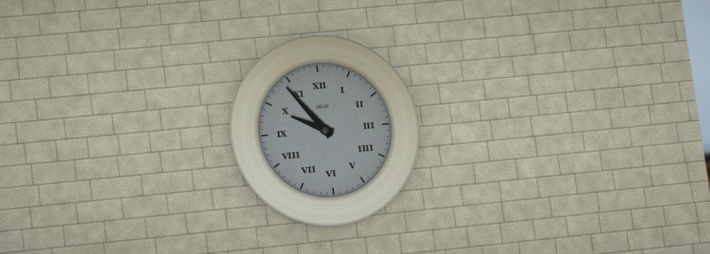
9:54
